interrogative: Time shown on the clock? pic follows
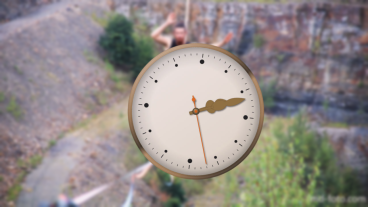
2:11:27
